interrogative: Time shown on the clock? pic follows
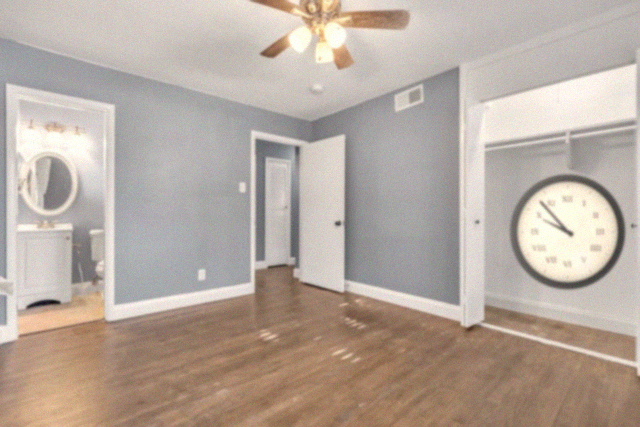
9:53
